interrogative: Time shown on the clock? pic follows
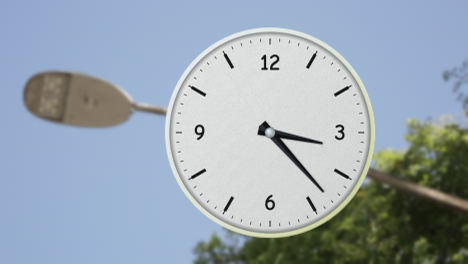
3:23
